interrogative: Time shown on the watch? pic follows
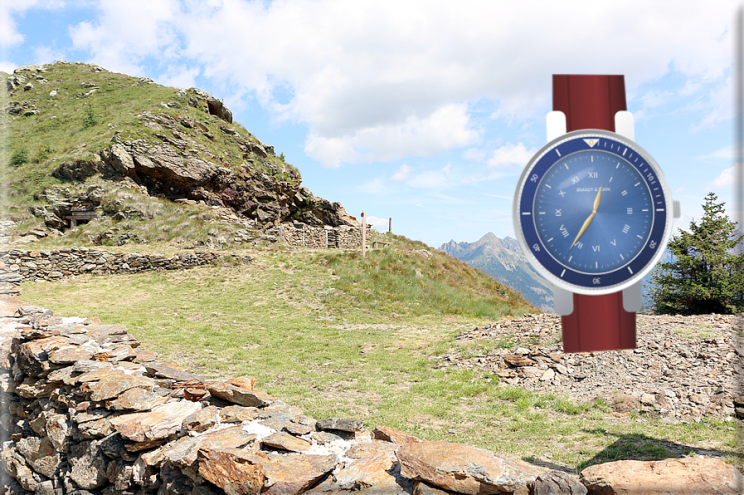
12:36
